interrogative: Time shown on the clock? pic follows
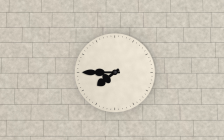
7:45
